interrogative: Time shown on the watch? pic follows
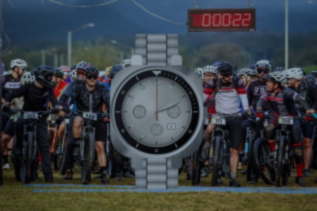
2:11
